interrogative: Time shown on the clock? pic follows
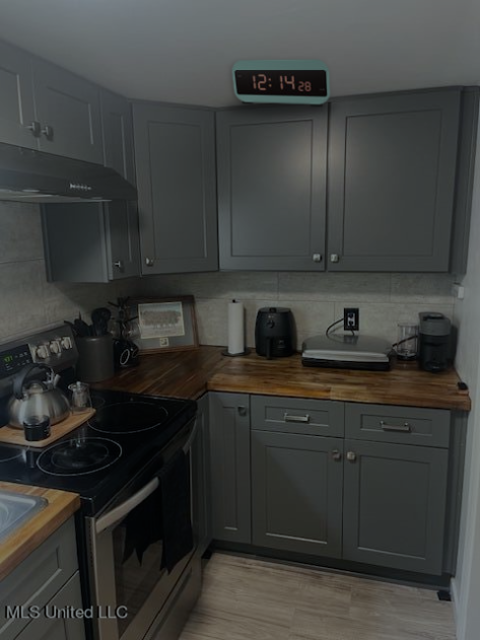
12:14:28
